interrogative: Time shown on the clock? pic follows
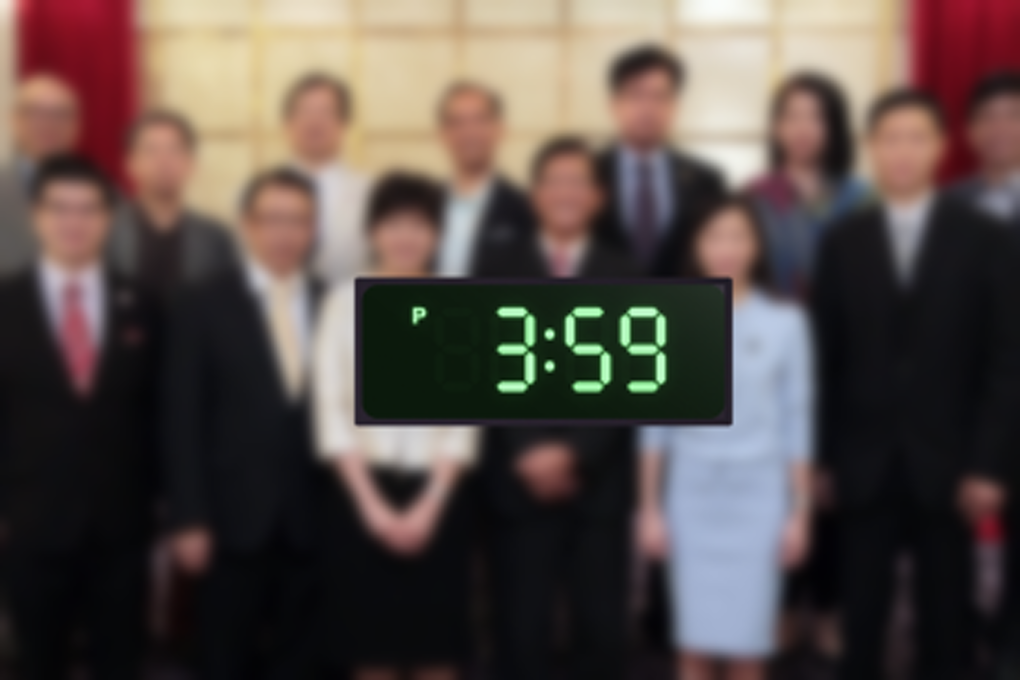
3:59
